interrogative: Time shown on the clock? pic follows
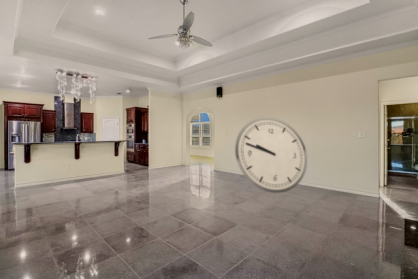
9:48
